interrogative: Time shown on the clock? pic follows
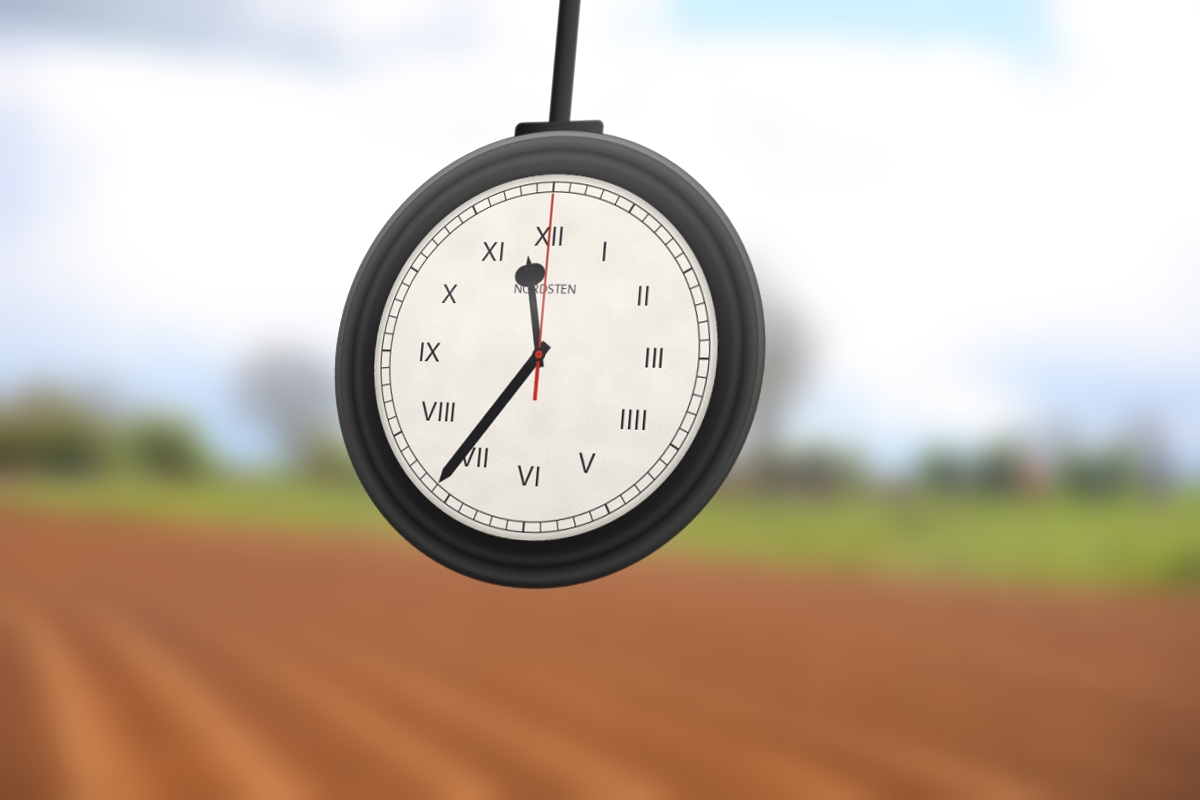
11:36:00
